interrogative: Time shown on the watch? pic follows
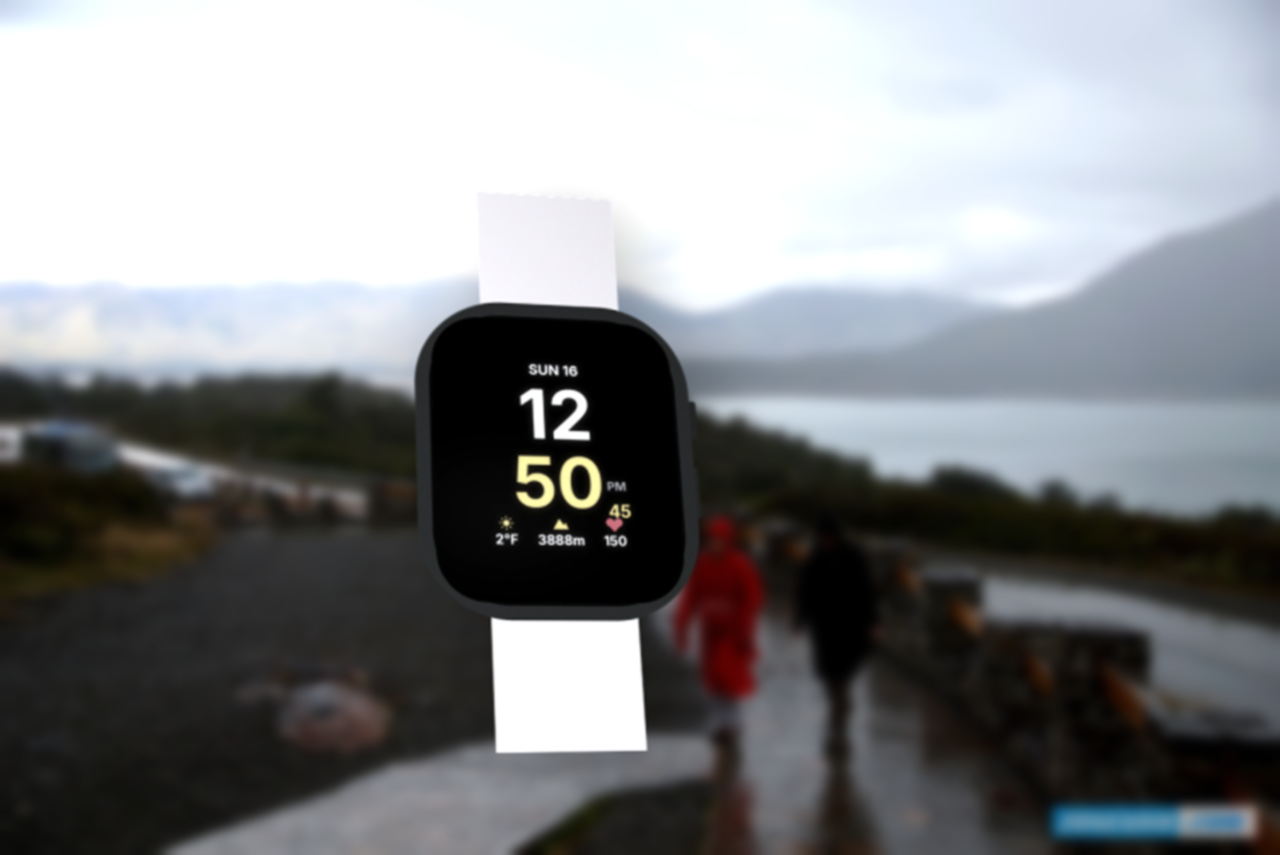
12:50:45
